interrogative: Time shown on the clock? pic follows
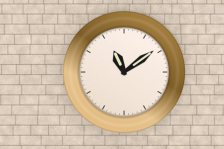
11:09
